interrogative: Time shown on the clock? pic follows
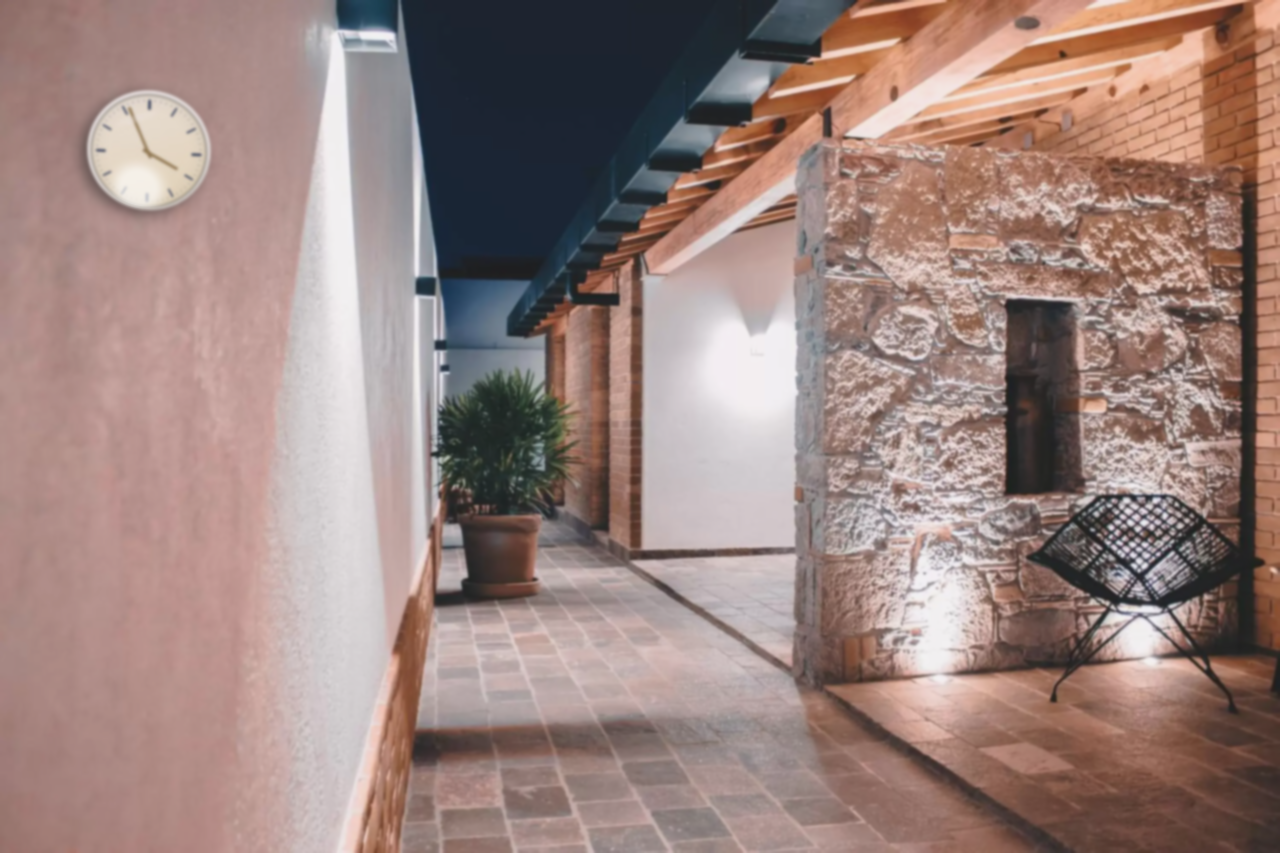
3:56
